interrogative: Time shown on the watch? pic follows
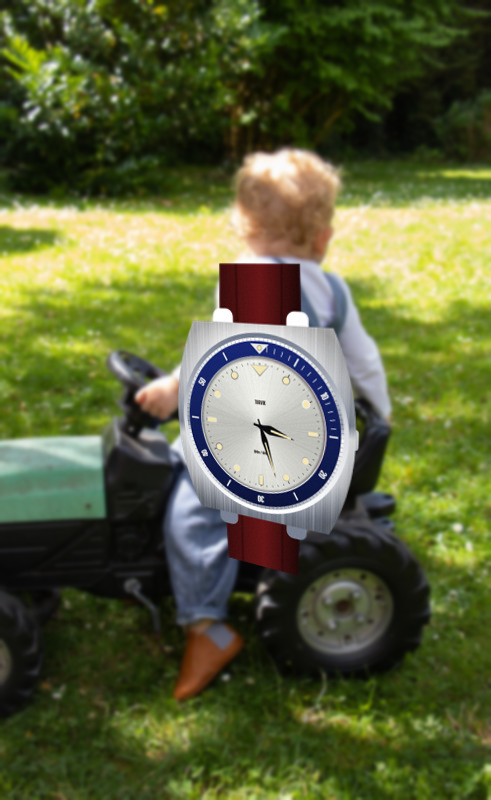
3:27
